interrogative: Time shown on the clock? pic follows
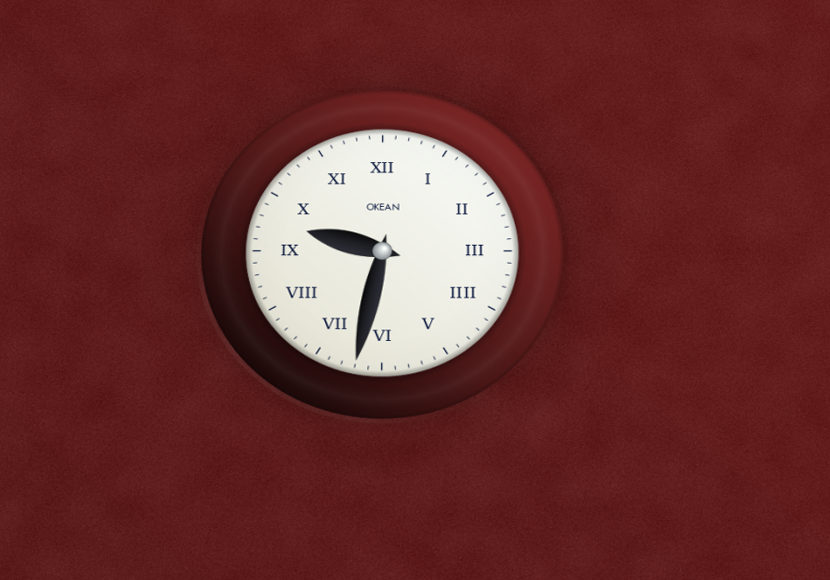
9:32
